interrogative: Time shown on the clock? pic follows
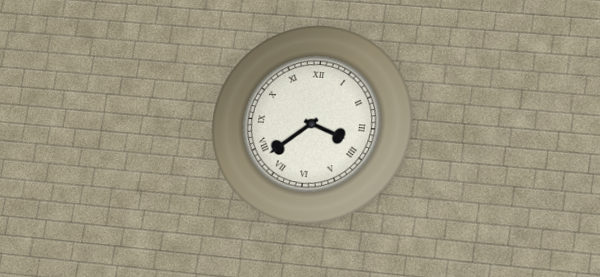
3:38
